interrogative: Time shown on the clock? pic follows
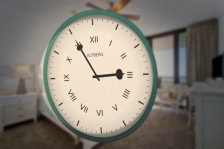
2:55
